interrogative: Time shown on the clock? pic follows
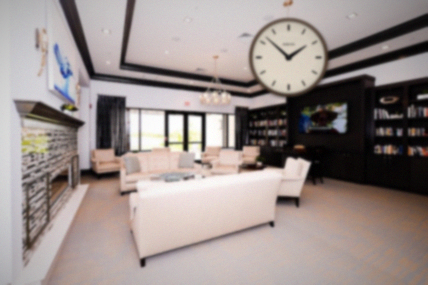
1:52
